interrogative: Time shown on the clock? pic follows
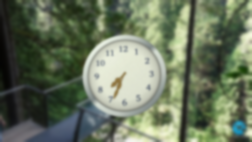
7:34
